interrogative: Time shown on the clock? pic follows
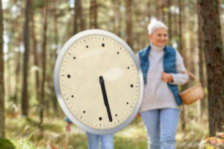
5:27
